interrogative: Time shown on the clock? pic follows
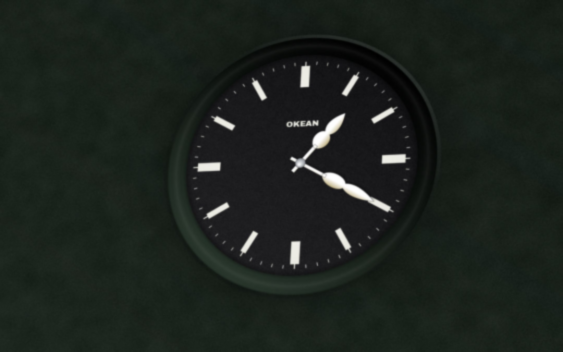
1:20
